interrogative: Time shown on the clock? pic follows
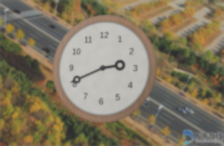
2:41
